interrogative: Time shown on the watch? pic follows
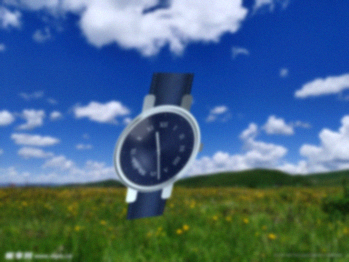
11:28
